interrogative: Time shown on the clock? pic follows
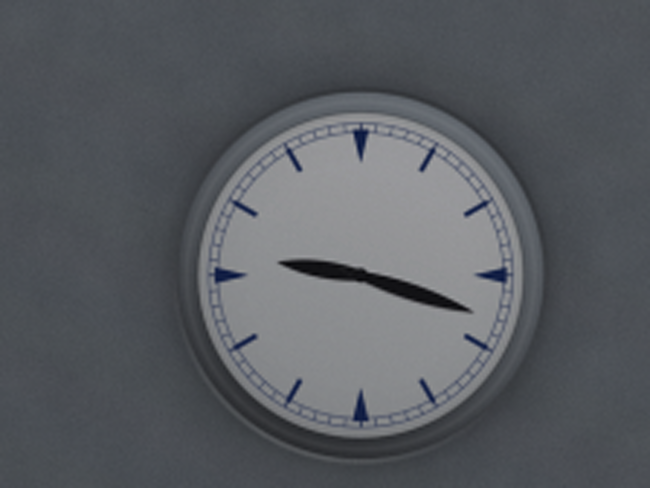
9:18
